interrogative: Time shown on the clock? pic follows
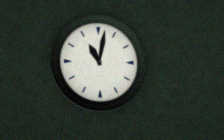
11:02
